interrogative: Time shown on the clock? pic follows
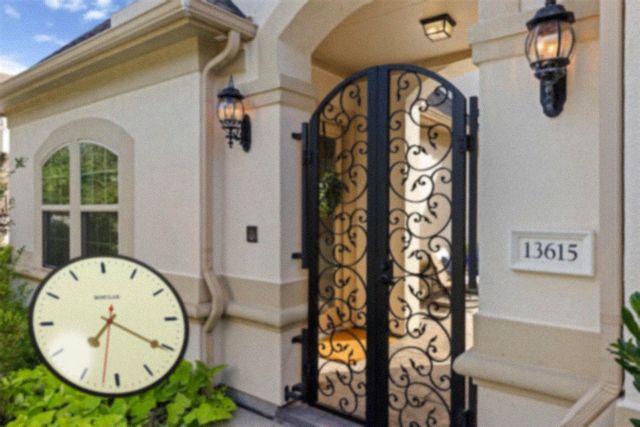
7:20:32
